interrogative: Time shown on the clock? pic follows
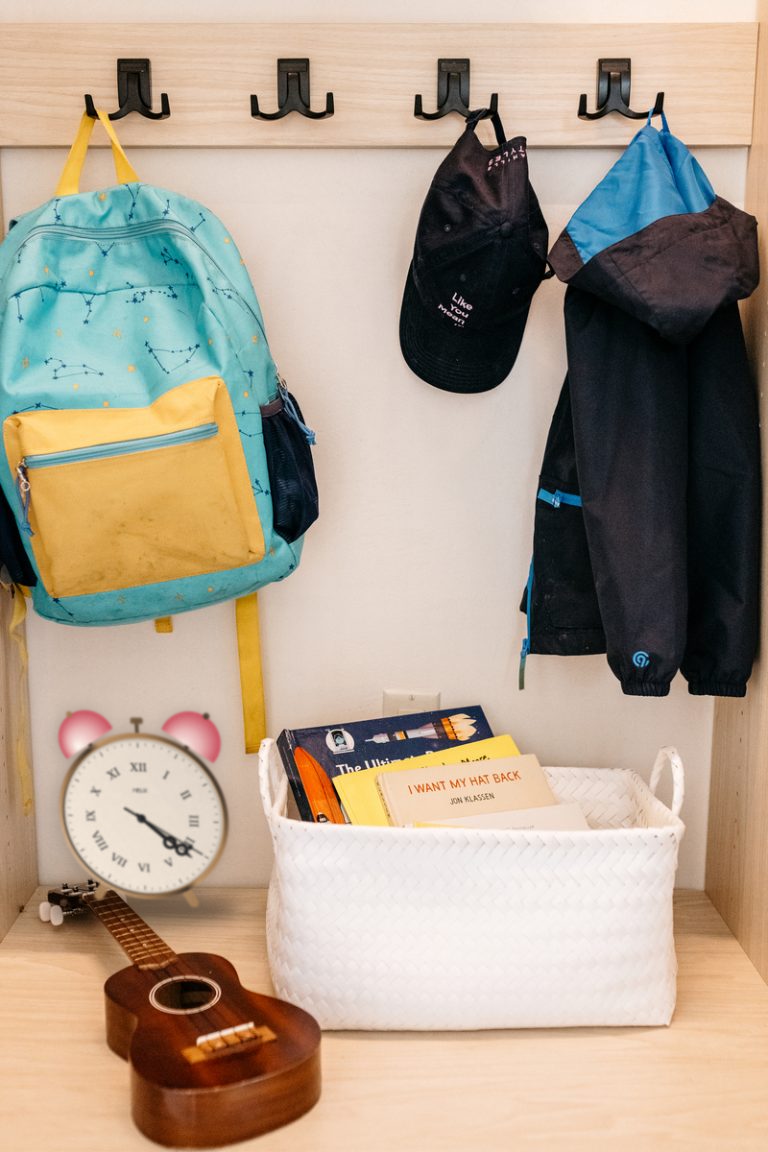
4:21:20
